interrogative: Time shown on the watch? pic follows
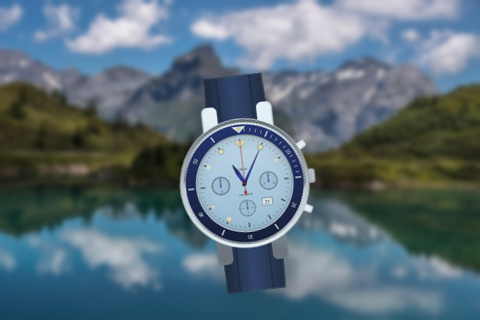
11:05
